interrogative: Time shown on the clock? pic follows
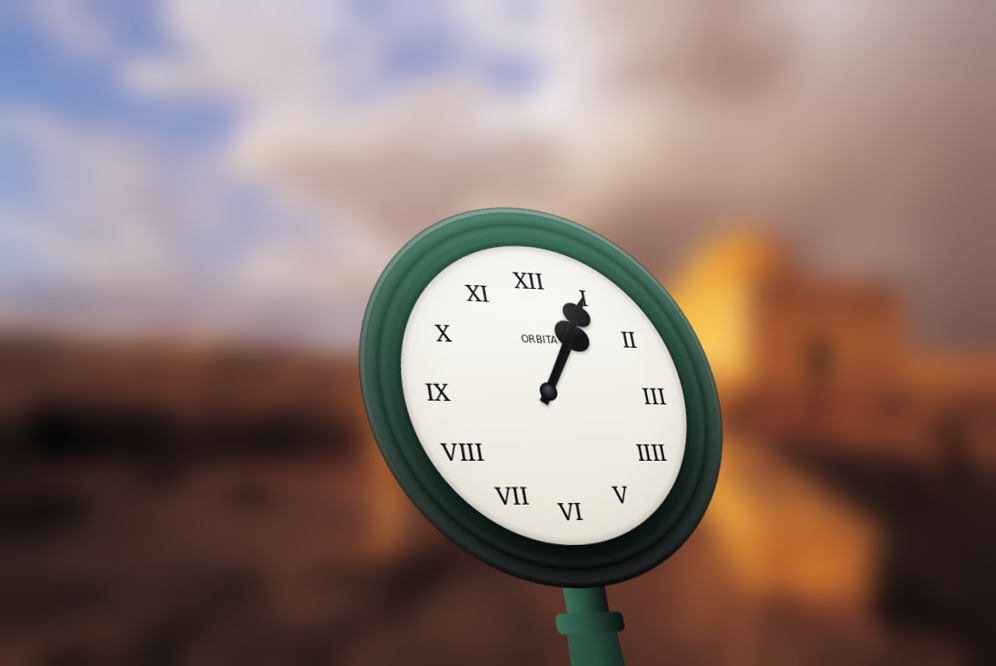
1:05
